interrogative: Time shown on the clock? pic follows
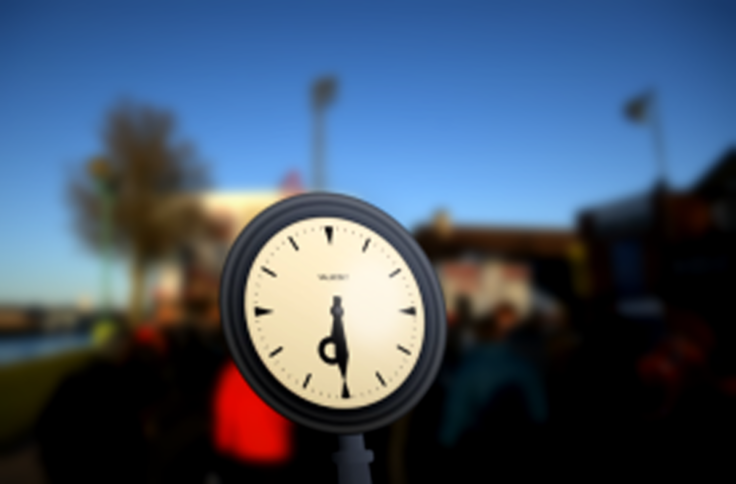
6:30
